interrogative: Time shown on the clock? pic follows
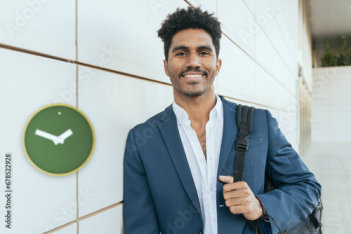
1:48
